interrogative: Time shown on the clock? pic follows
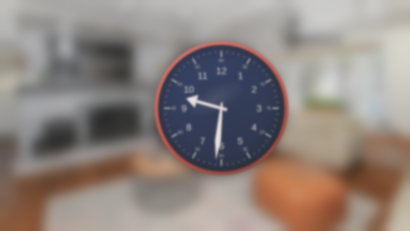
9:31
